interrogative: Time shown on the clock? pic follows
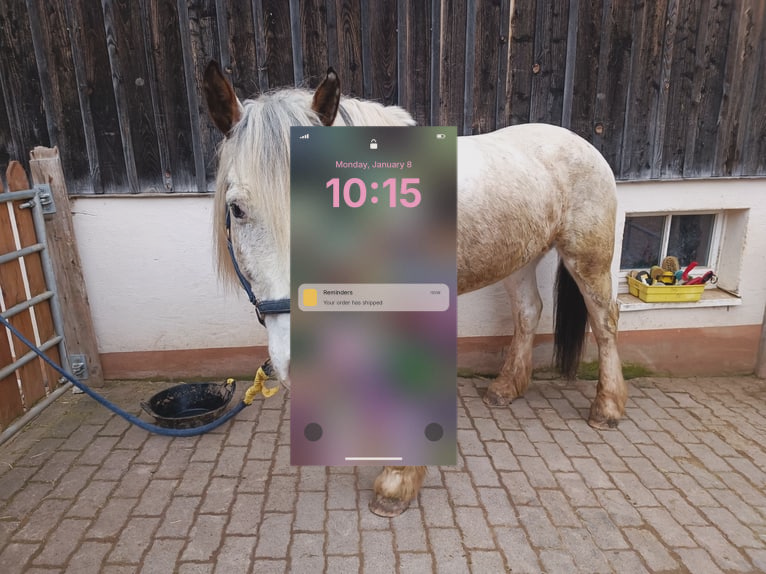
10:15
